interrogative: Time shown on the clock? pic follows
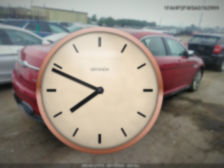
7:49
